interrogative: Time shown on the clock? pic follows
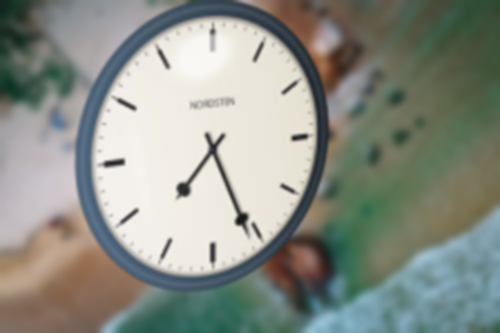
7:26
